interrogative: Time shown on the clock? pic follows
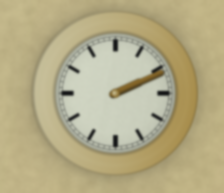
2:11
